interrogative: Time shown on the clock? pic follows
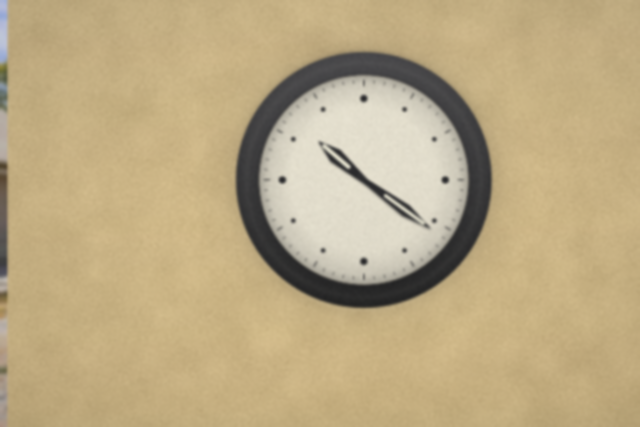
10:21
